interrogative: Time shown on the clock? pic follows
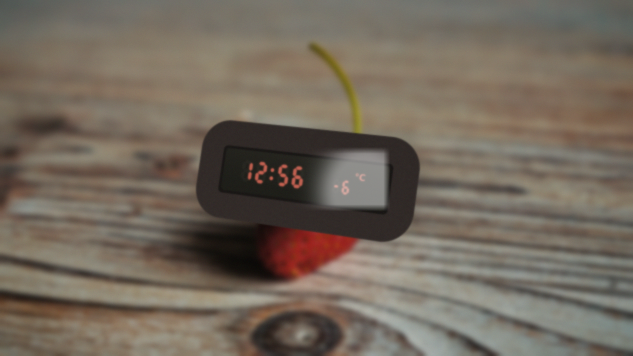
12:56
